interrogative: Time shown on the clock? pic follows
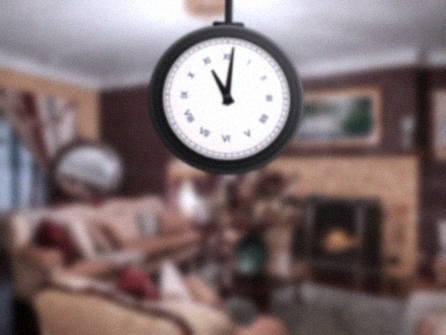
11:01
